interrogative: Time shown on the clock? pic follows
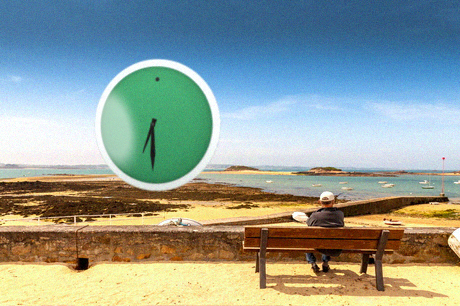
6:29
